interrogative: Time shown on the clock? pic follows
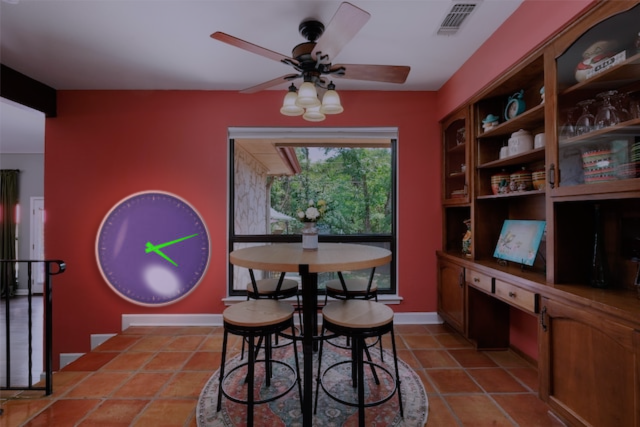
4:12
